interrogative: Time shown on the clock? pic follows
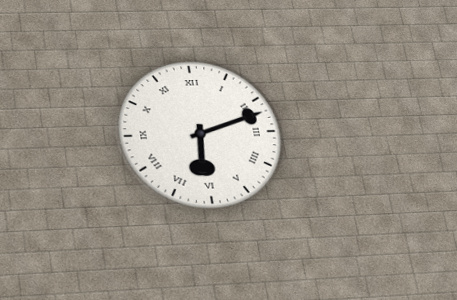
6:12
